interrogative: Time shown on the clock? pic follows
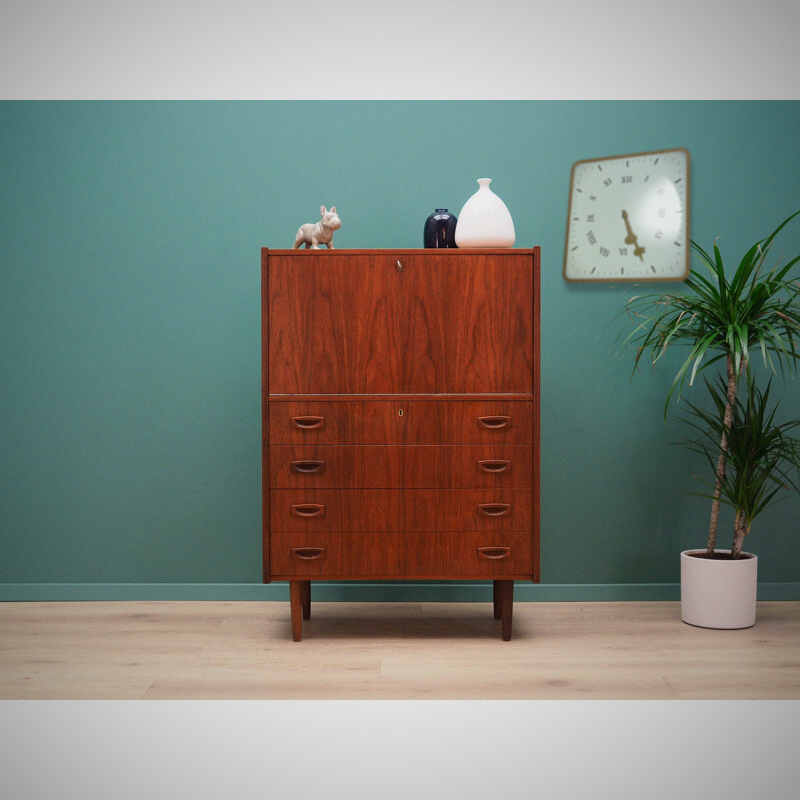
5:26
